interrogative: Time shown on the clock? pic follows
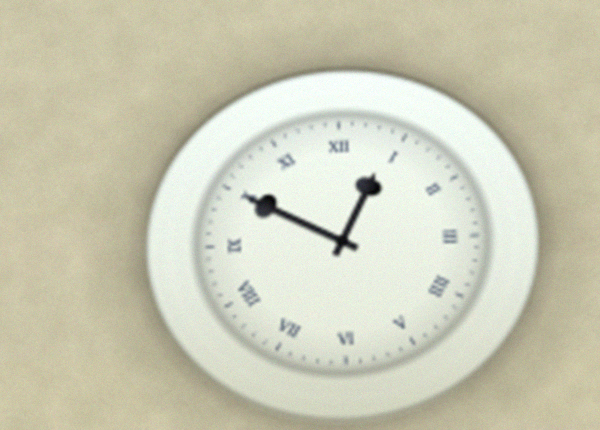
12:50
